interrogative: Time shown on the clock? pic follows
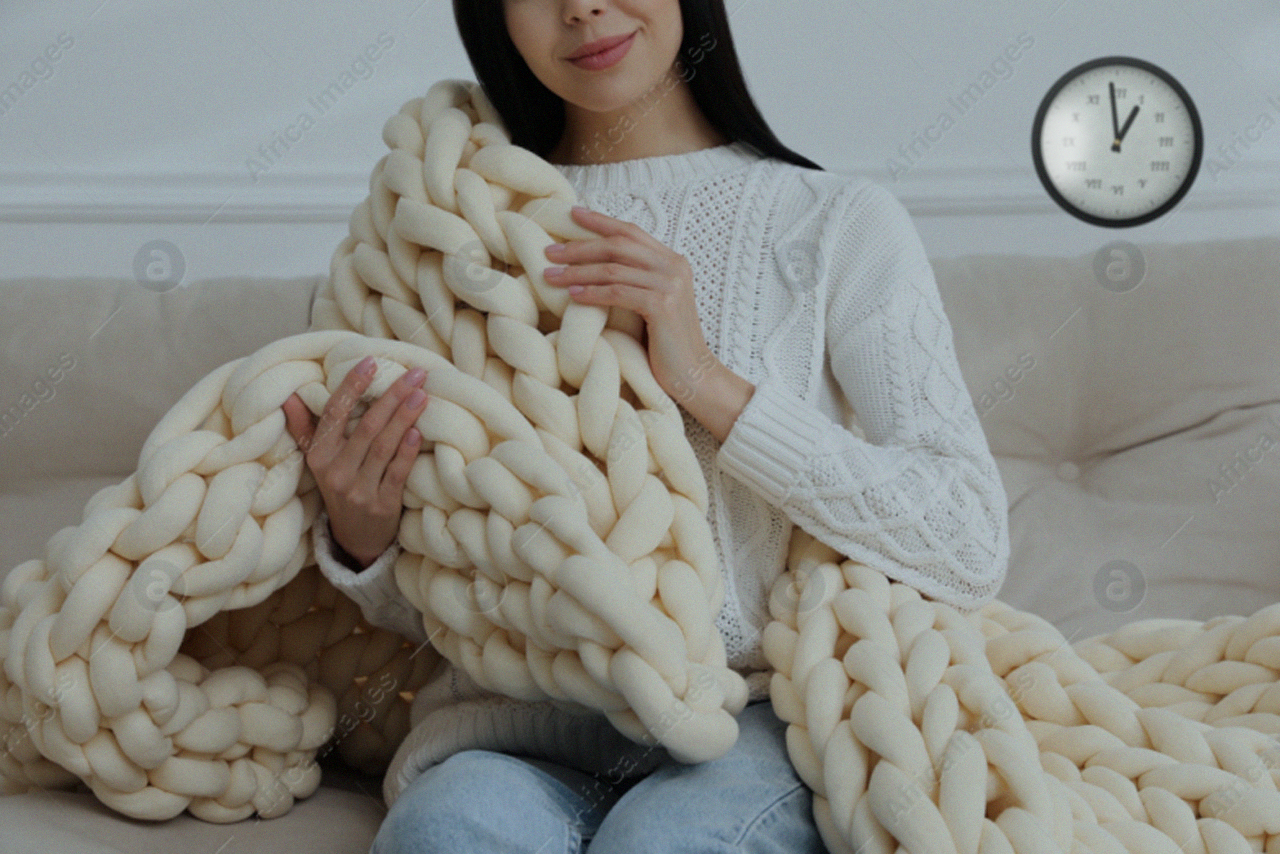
12:59
